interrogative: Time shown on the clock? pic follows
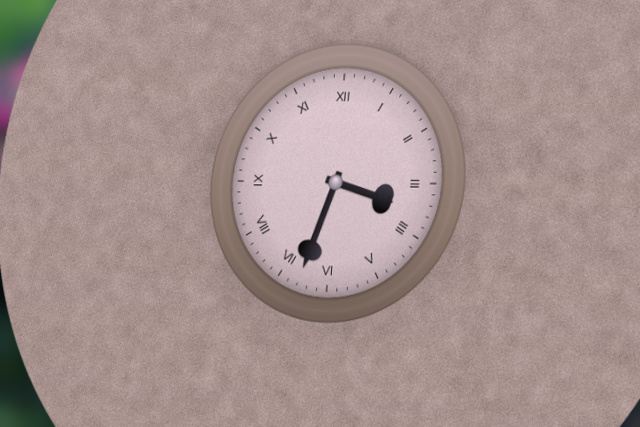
3:33
